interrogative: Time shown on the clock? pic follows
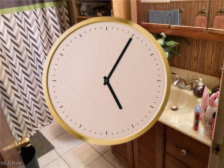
5:05
